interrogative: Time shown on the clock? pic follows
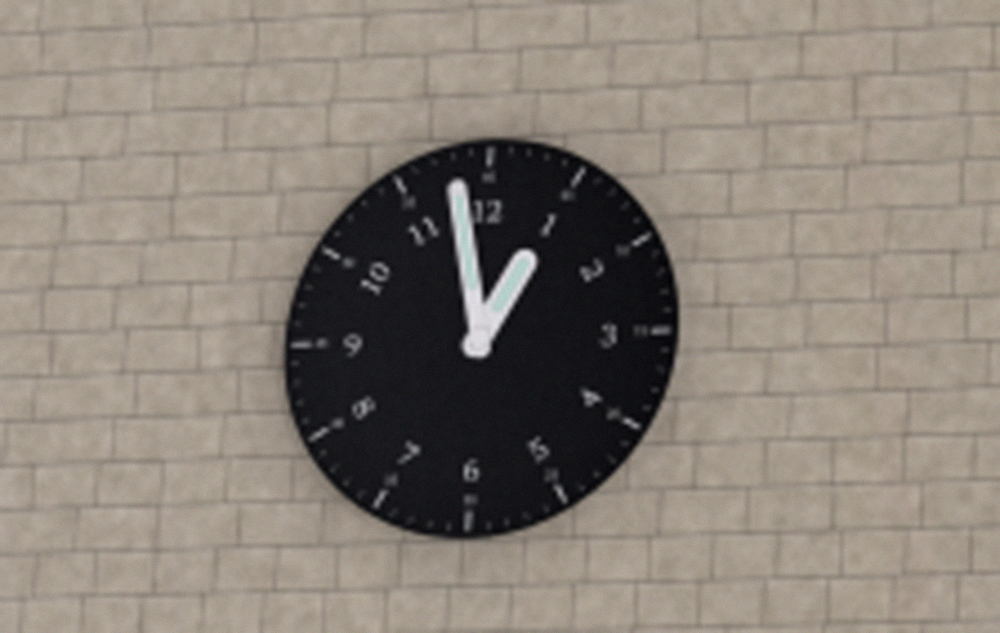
12:58
